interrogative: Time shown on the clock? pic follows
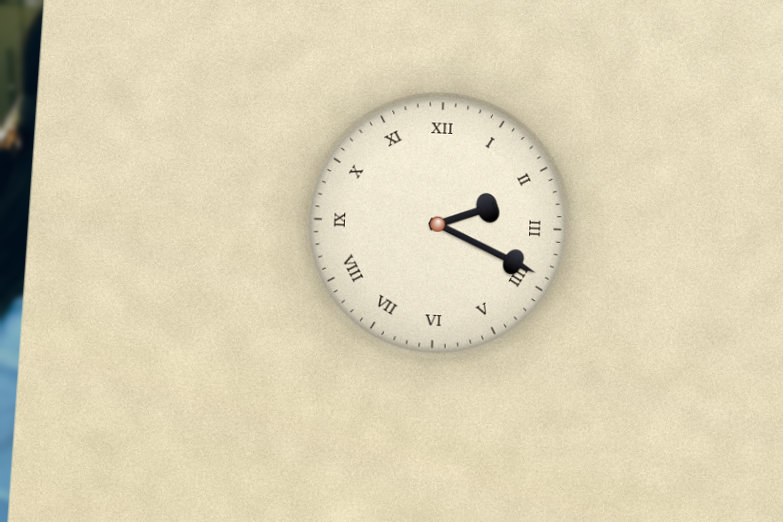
2:19
